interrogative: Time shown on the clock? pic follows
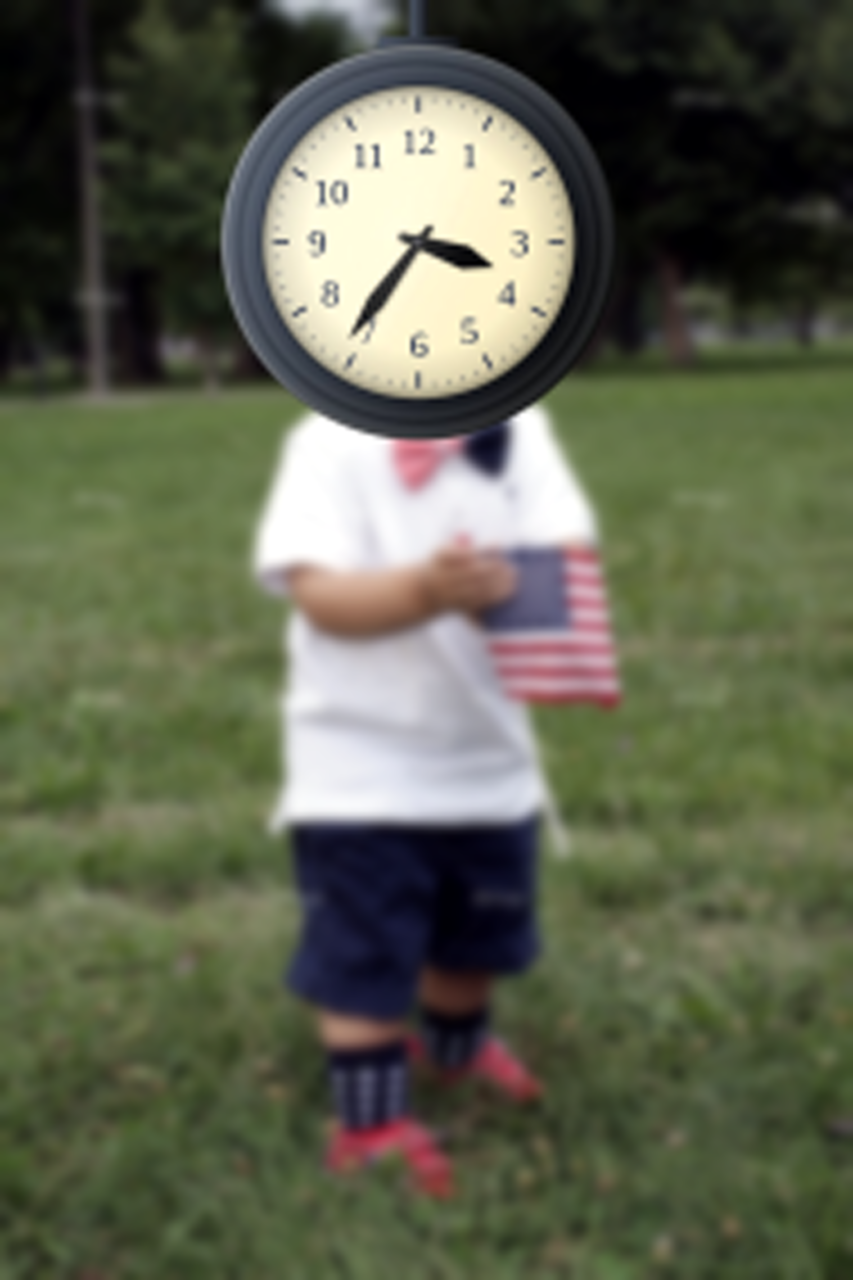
3:36
